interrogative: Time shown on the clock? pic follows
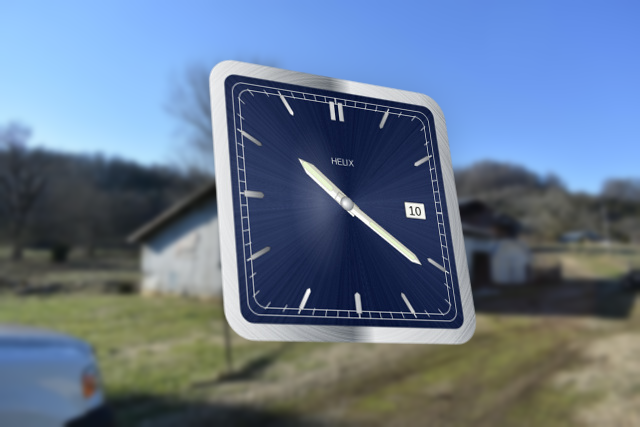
10:21
